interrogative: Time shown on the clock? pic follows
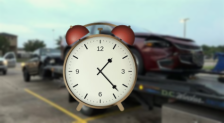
1:23
